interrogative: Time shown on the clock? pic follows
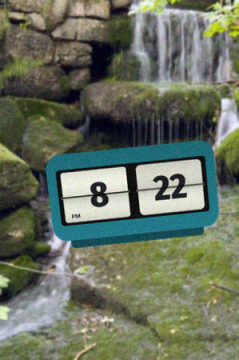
8:22
